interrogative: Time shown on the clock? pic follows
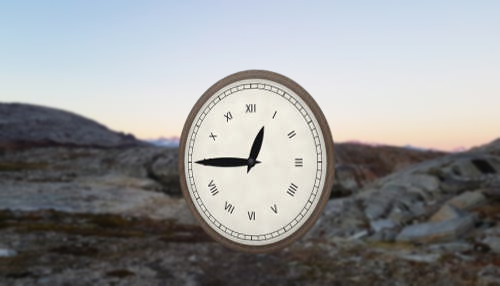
12:45
